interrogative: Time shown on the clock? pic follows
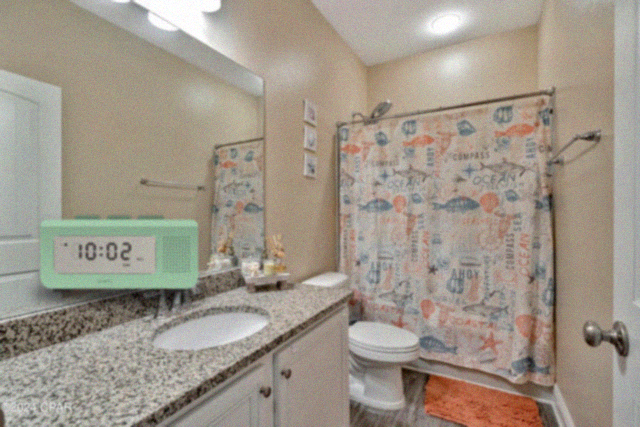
10:02
